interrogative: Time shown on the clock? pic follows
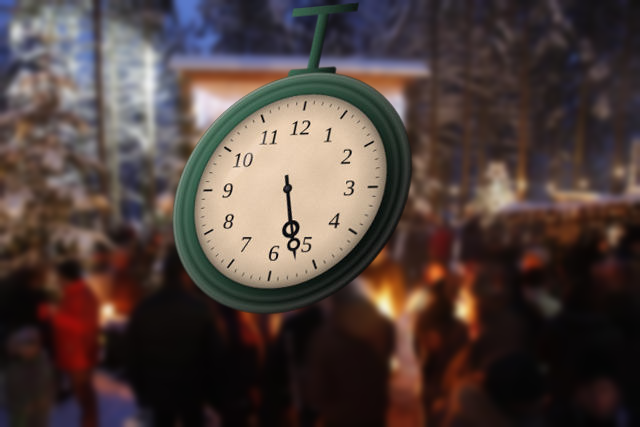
5:27
